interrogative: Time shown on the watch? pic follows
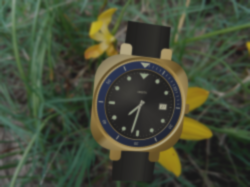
7:32
